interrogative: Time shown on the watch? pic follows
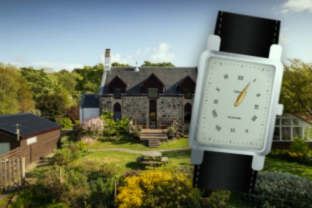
1:04
